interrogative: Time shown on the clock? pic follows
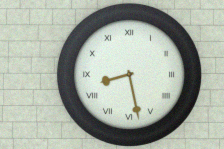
8:28
